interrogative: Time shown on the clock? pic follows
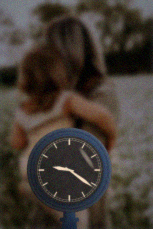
9:21
